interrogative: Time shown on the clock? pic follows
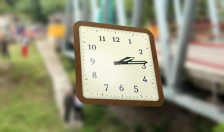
2:14
